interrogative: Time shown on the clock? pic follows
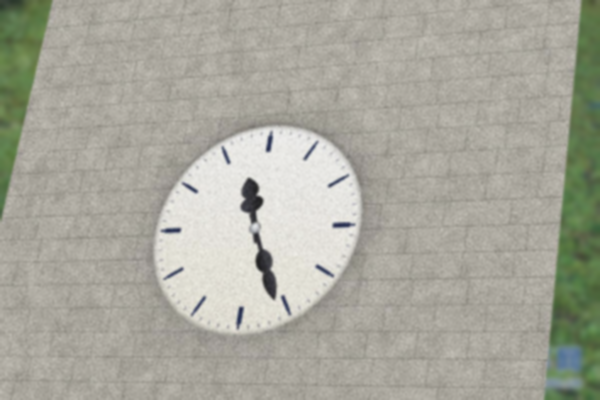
11:26
